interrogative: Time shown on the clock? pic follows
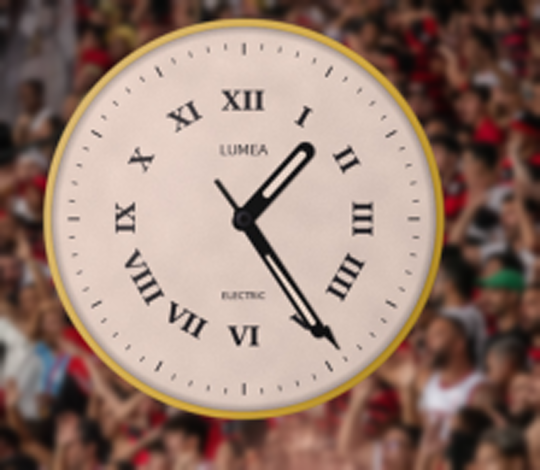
1:24:24
